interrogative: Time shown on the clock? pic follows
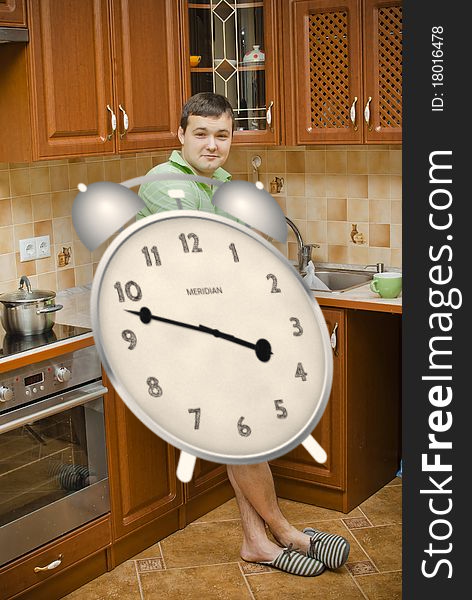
3:48
